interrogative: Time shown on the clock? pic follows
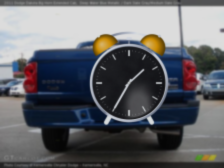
1:35
